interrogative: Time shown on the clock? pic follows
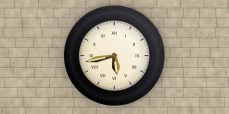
5:43
